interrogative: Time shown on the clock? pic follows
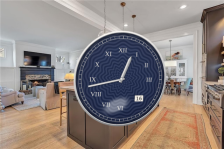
12:43
